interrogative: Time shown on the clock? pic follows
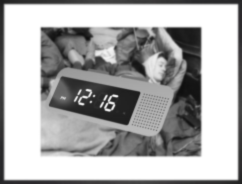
12:16
